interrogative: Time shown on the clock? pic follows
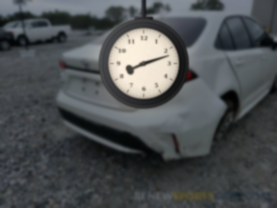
8:12
